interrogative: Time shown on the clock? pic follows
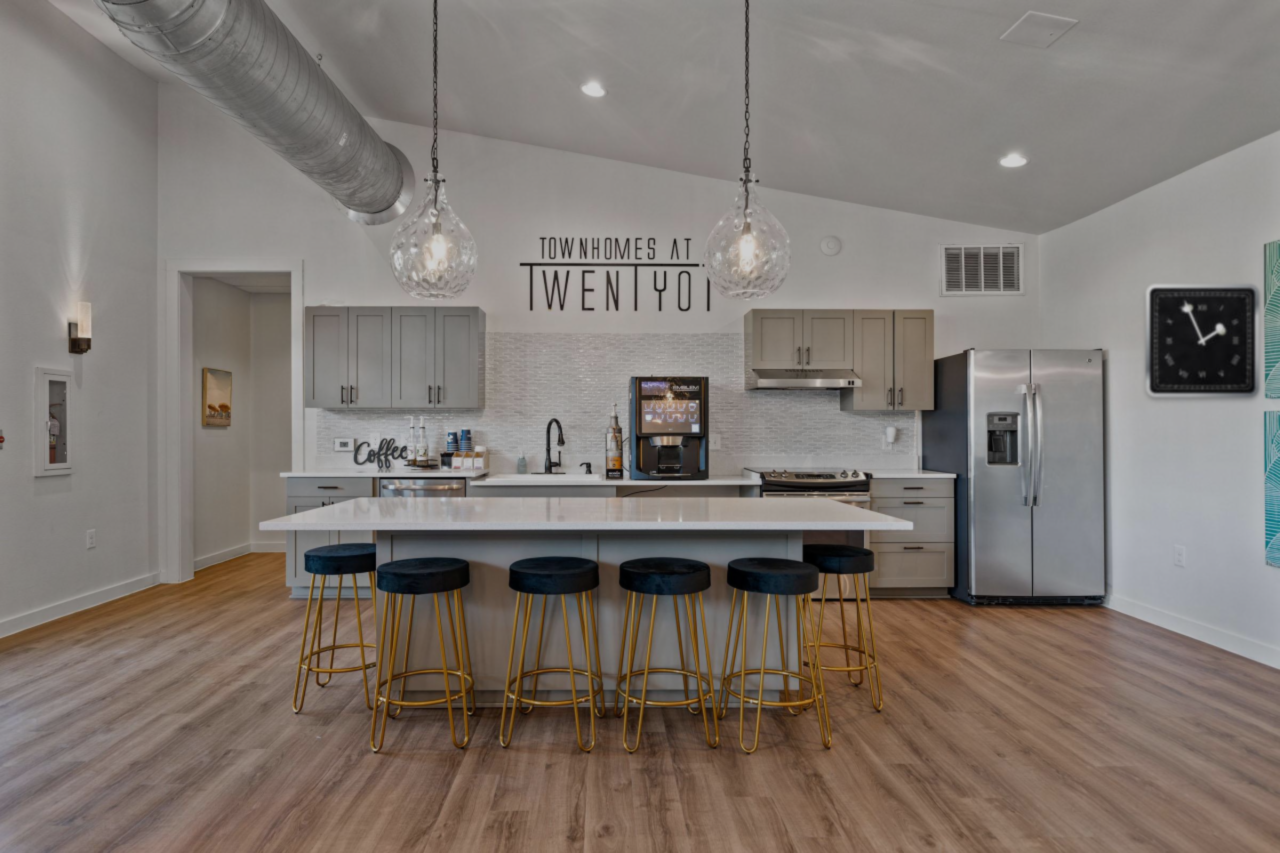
1:56
